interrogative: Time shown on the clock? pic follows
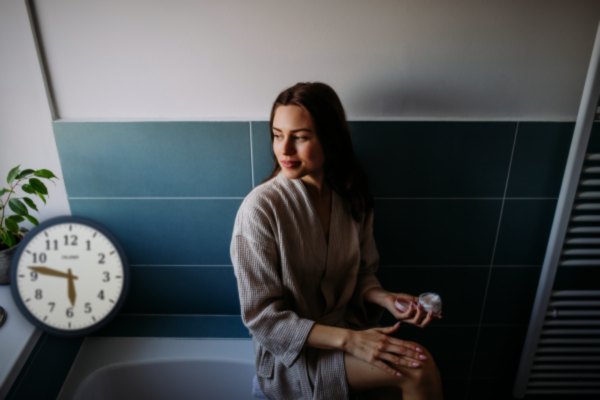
5:47
